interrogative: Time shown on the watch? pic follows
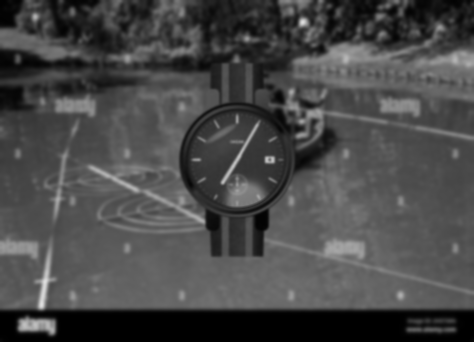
7:05
